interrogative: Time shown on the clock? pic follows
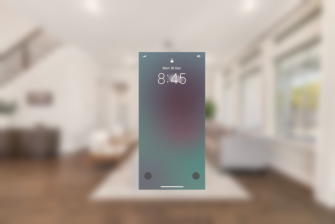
8:45
